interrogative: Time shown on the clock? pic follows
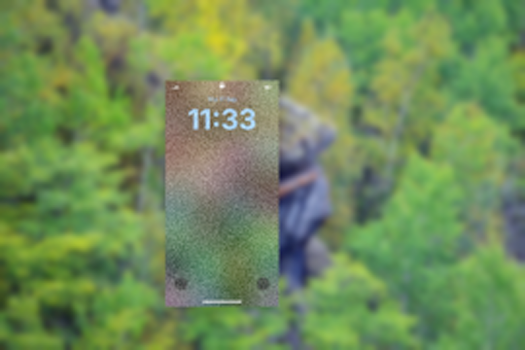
11:33
